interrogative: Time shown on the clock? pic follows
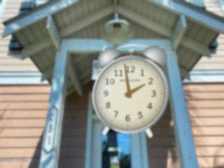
1:58
